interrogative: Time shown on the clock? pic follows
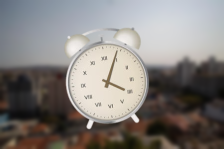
4:04
